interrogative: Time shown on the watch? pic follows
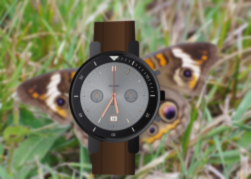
5:35
